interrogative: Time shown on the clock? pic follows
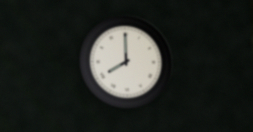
8:00
